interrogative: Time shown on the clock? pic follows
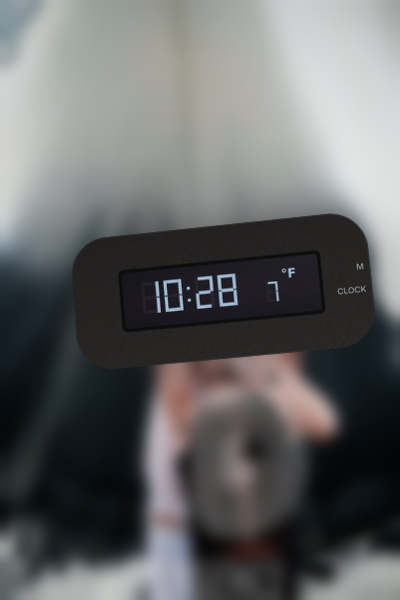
10:28
